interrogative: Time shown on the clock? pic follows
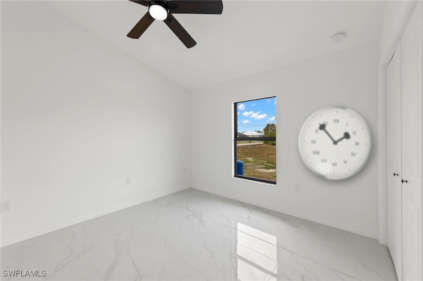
1:53
